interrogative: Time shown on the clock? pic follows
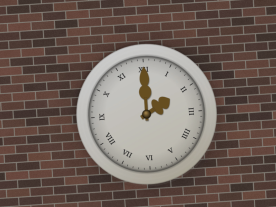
2:00
